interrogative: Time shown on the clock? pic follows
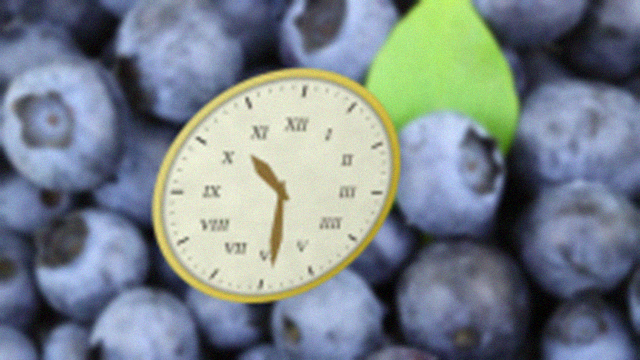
10:29
